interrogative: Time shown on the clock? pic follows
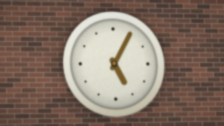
5:05
